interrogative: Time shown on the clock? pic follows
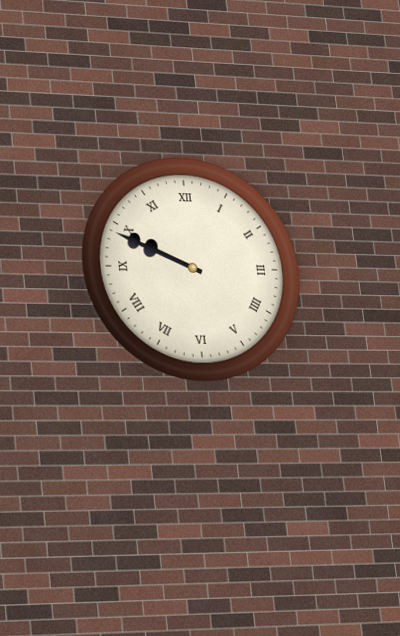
9:49
